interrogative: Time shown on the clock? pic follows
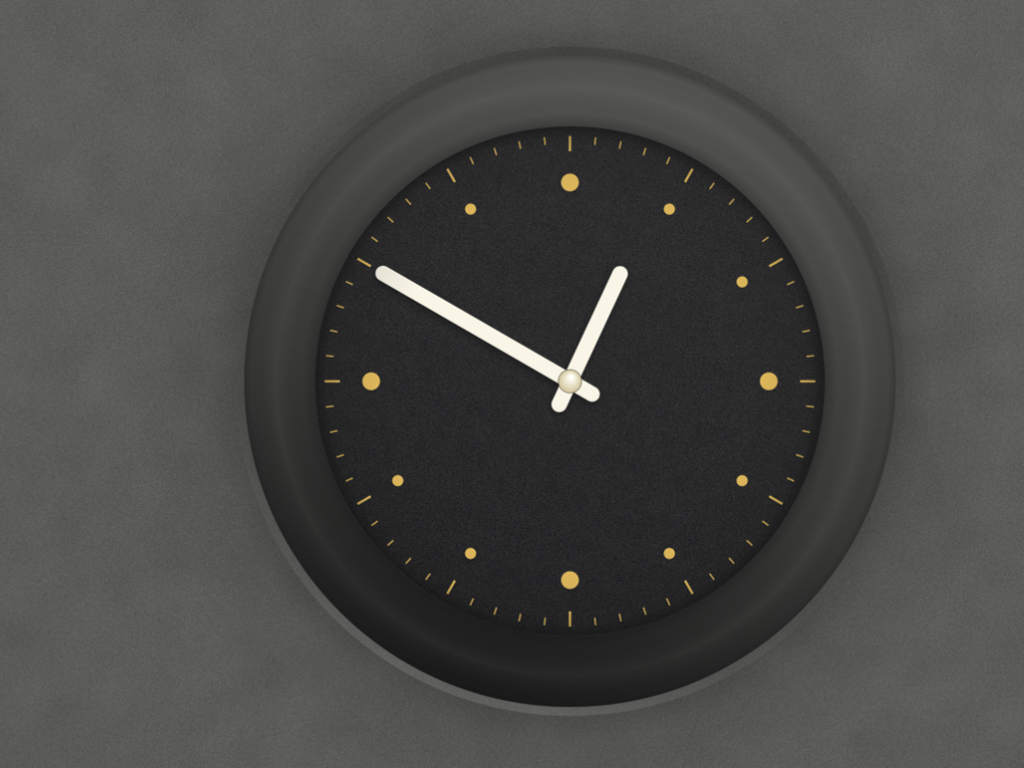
12:50
